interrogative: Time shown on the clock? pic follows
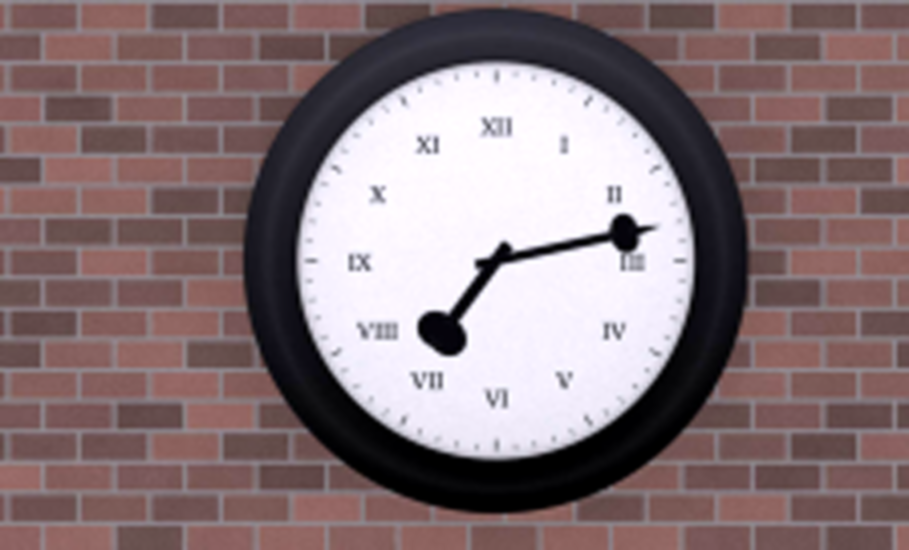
7:13
